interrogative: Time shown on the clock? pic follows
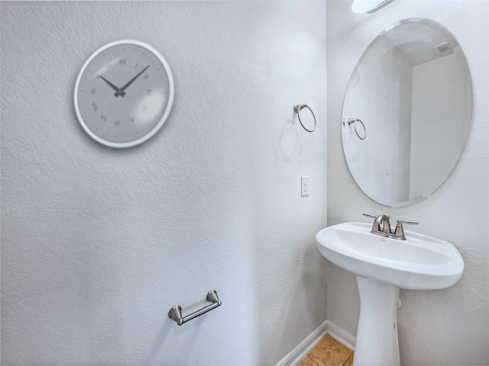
10:08
